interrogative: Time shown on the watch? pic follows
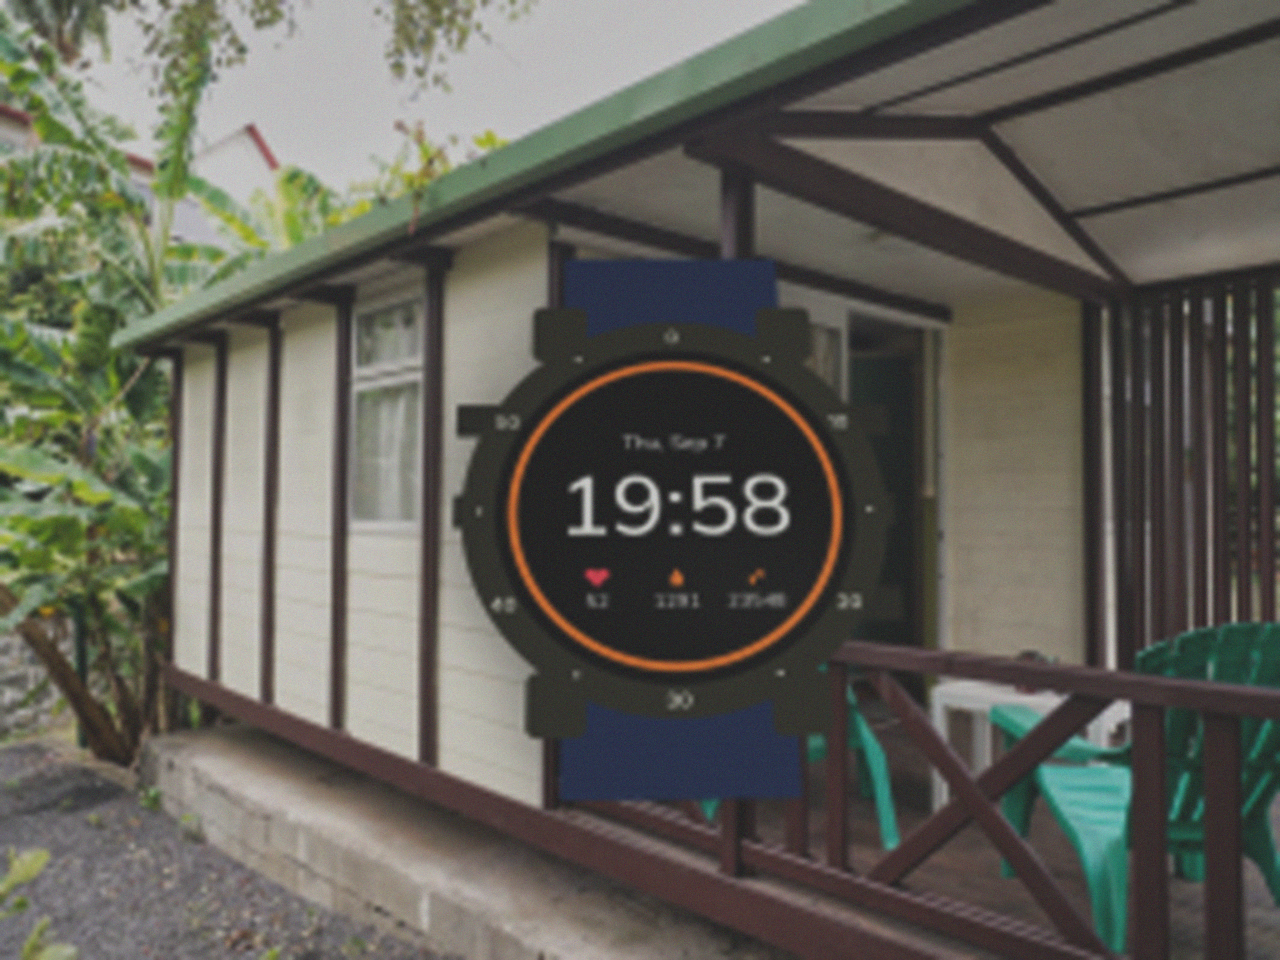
19:58
